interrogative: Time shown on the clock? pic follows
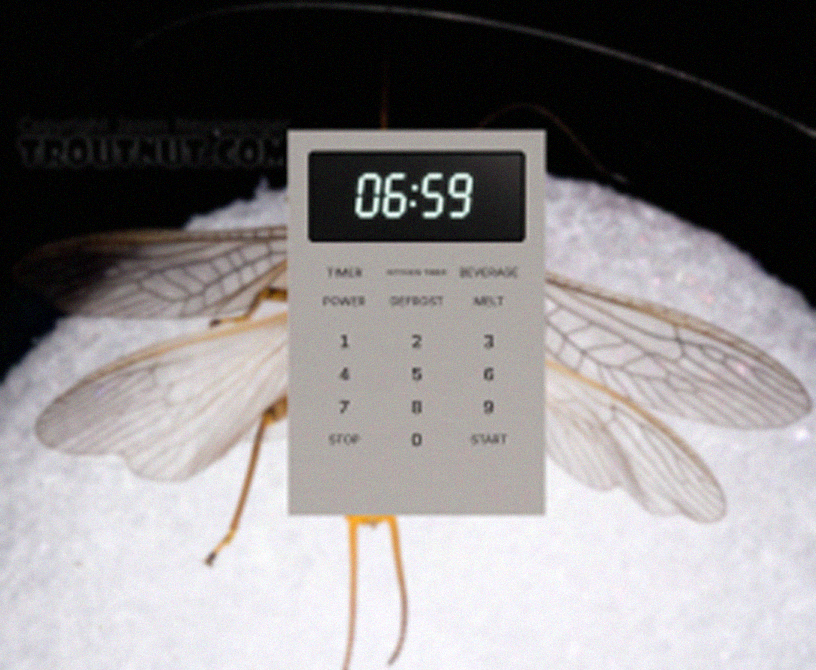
6:59
